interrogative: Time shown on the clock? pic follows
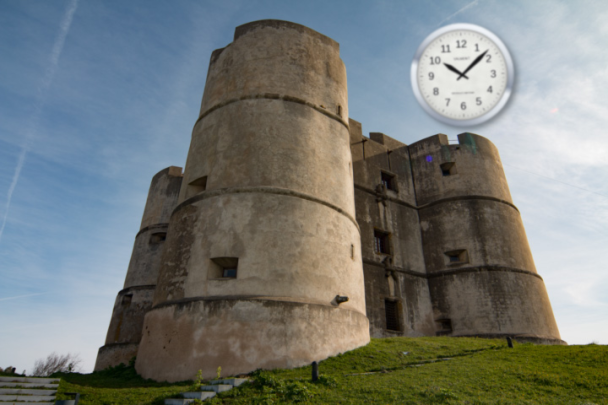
10:08
